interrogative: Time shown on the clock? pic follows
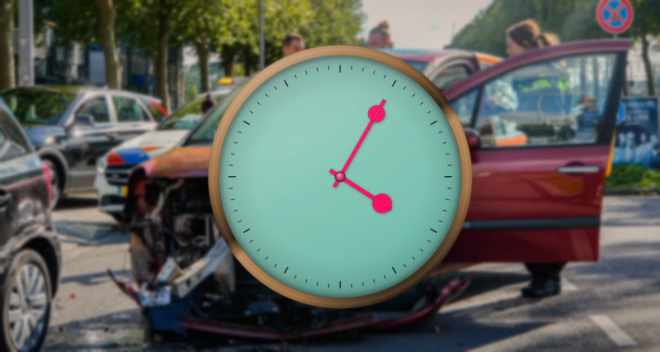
4:05
